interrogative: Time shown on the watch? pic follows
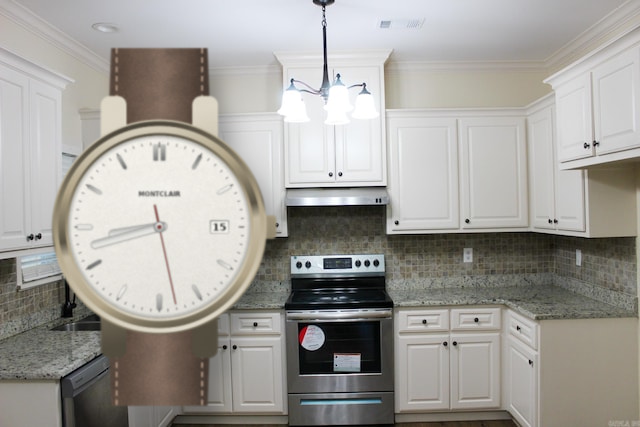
8:42:28
